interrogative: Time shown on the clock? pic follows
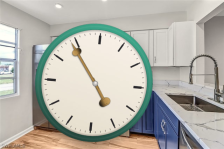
4:54
